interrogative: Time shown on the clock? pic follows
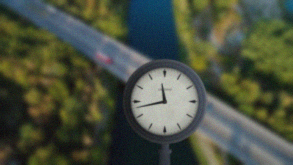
11:43
